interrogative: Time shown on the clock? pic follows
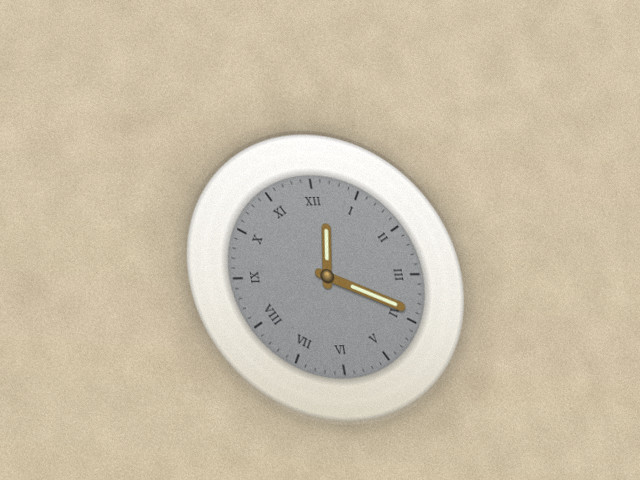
12:19
